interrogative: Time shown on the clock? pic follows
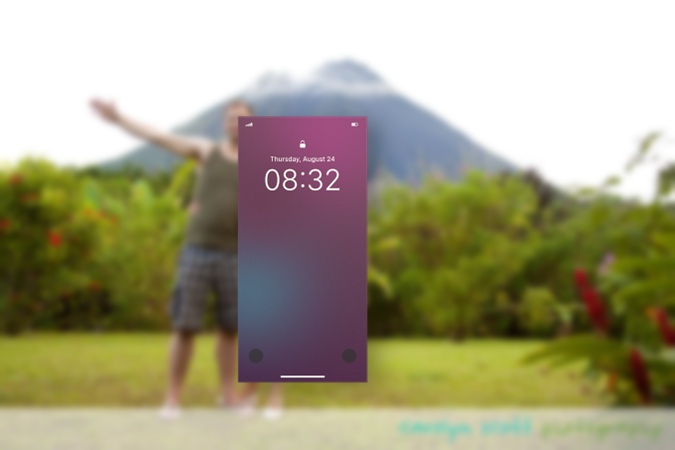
8:32
